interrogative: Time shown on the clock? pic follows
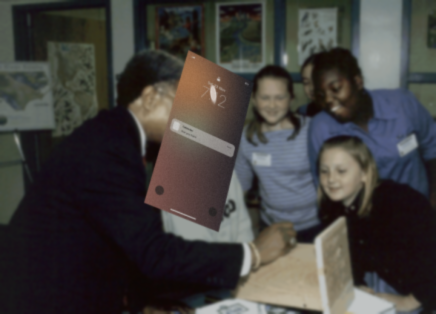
7:12
